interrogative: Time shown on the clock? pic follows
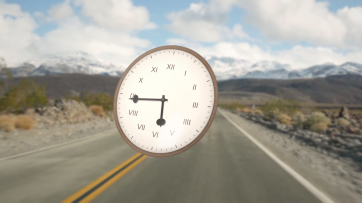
5:44
